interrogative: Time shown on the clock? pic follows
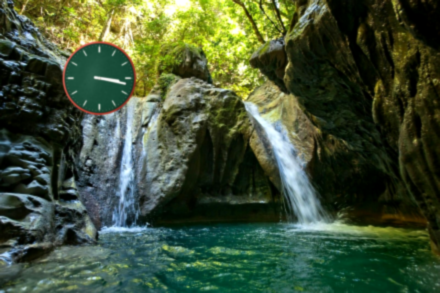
3:17
